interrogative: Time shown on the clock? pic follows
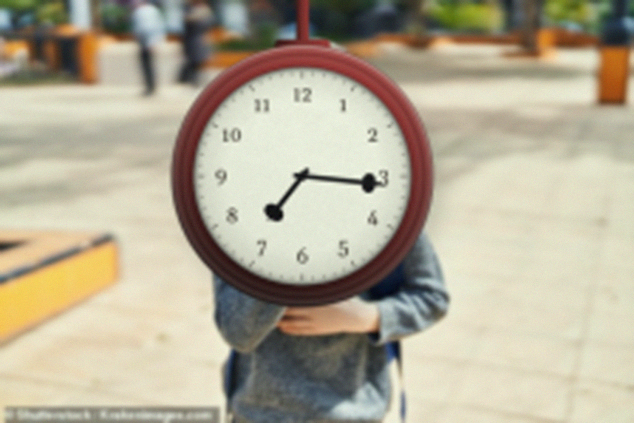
7:16
